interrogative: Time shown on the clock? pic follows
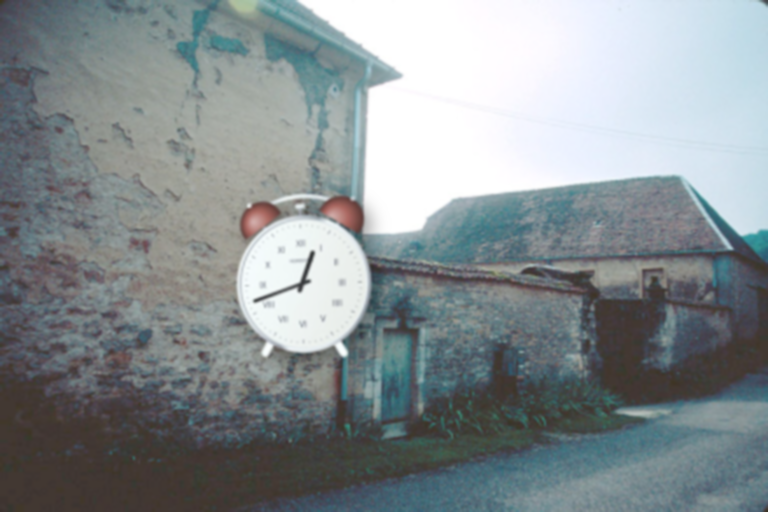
12:42
